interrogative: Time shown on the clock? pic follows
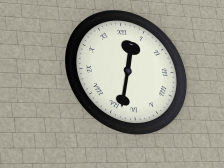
12:33
